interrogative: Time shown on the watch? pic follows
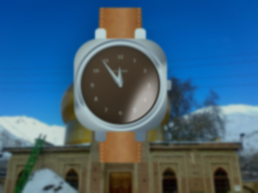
11:54
